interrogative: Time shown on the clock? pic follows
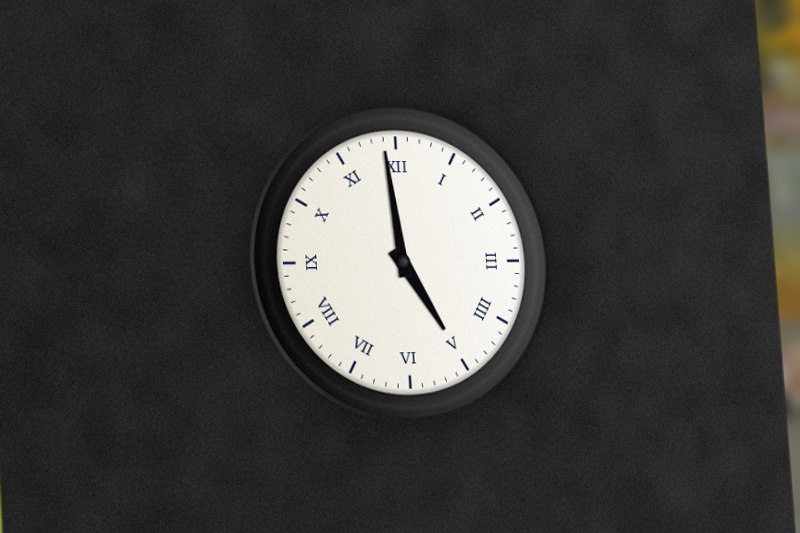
4:59
